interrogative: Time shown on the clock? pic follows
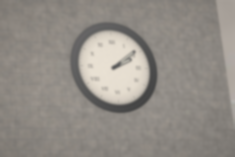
2:09
